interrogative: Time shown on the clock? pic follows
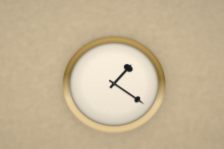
1:21
